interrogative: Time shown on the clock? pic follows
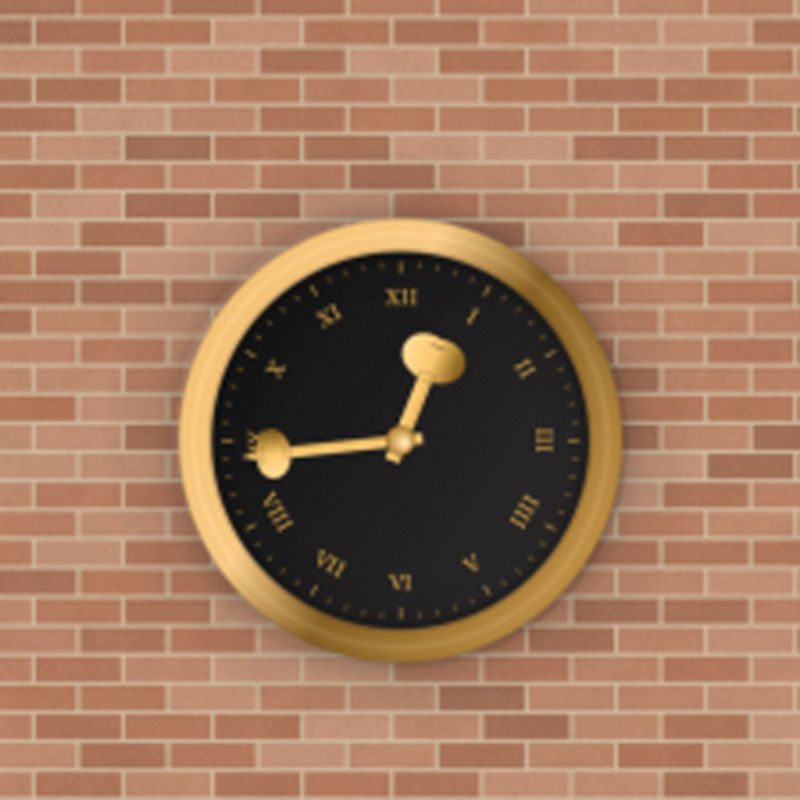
12:44
